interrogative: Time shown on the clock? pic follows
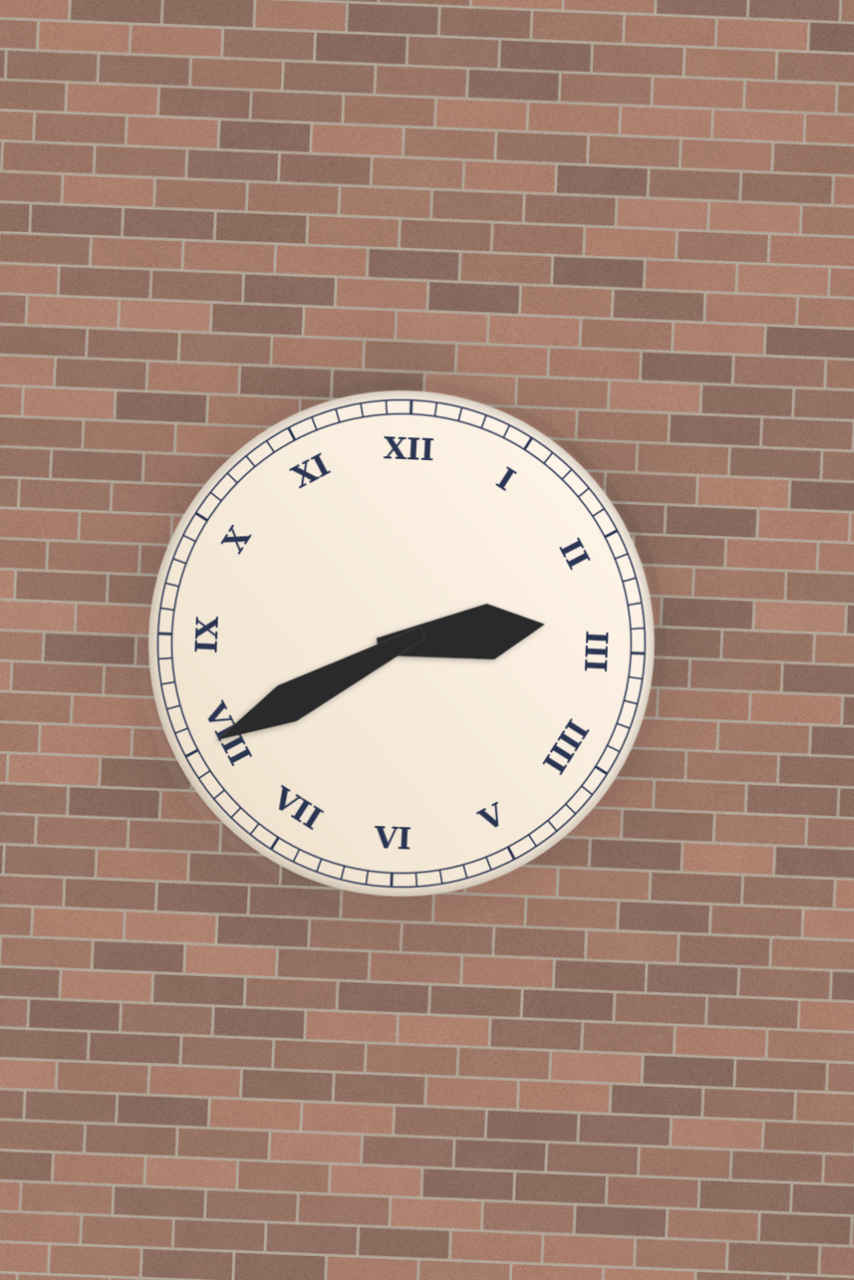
2:40
